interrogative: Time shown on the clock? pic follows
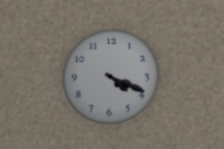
4:19
